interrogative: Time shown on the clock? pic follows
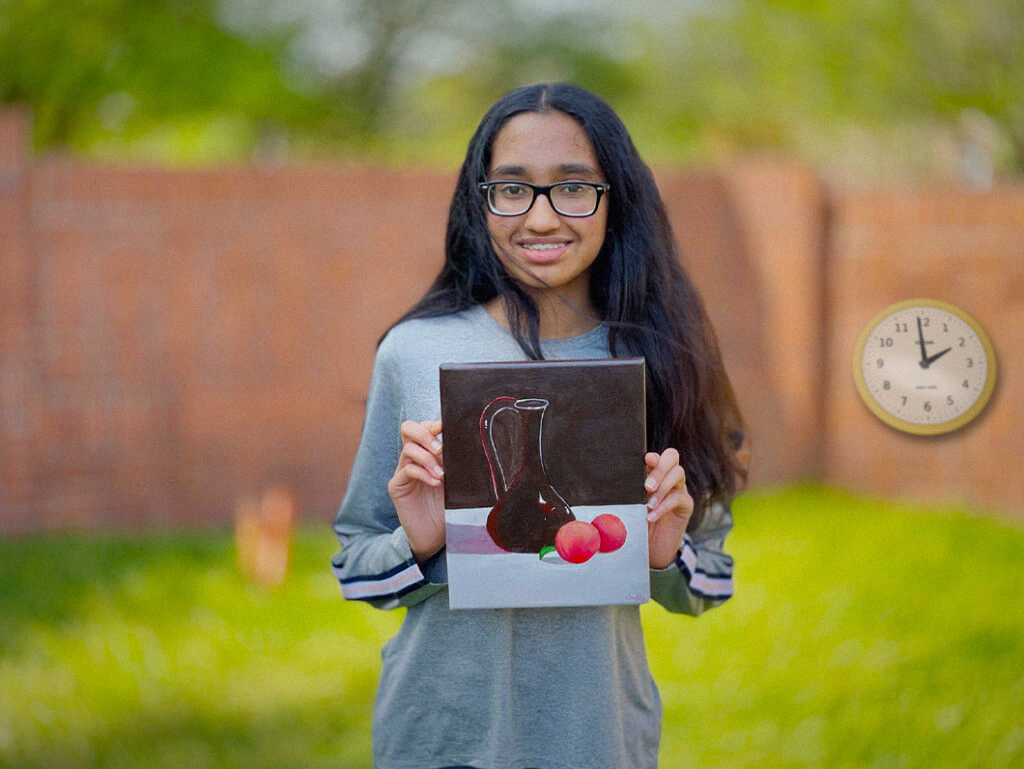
1:59
